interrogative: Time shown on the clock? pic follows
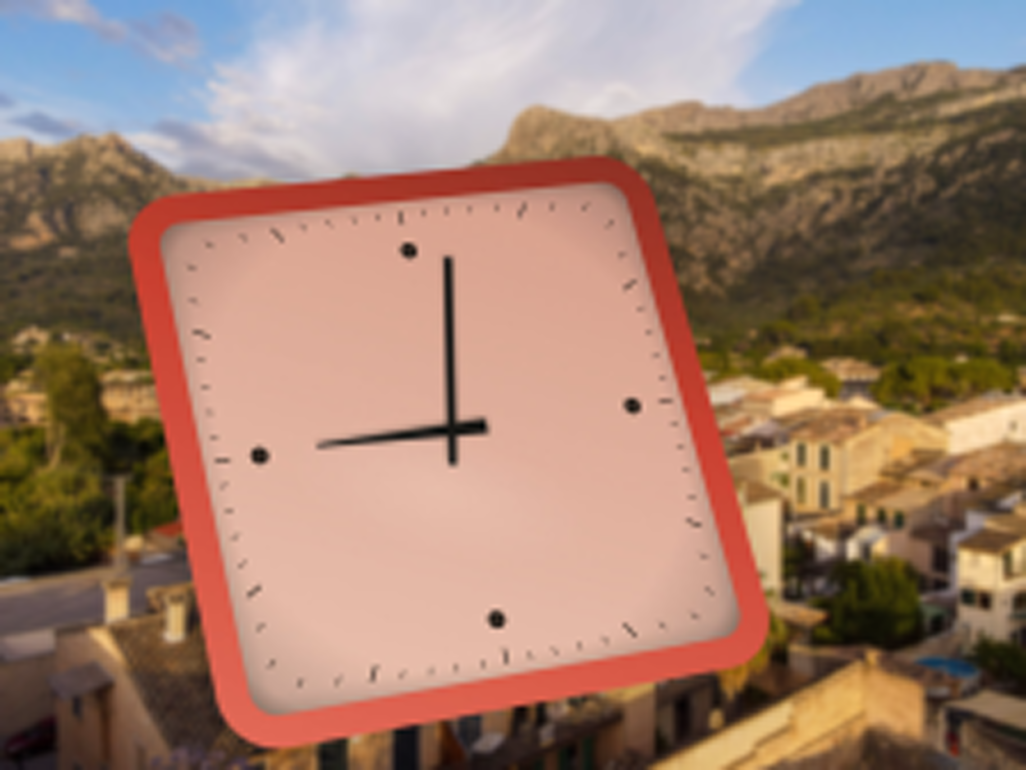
9:02
